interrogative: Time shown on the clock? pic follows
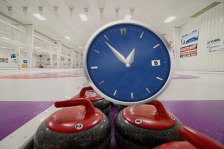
12:54
